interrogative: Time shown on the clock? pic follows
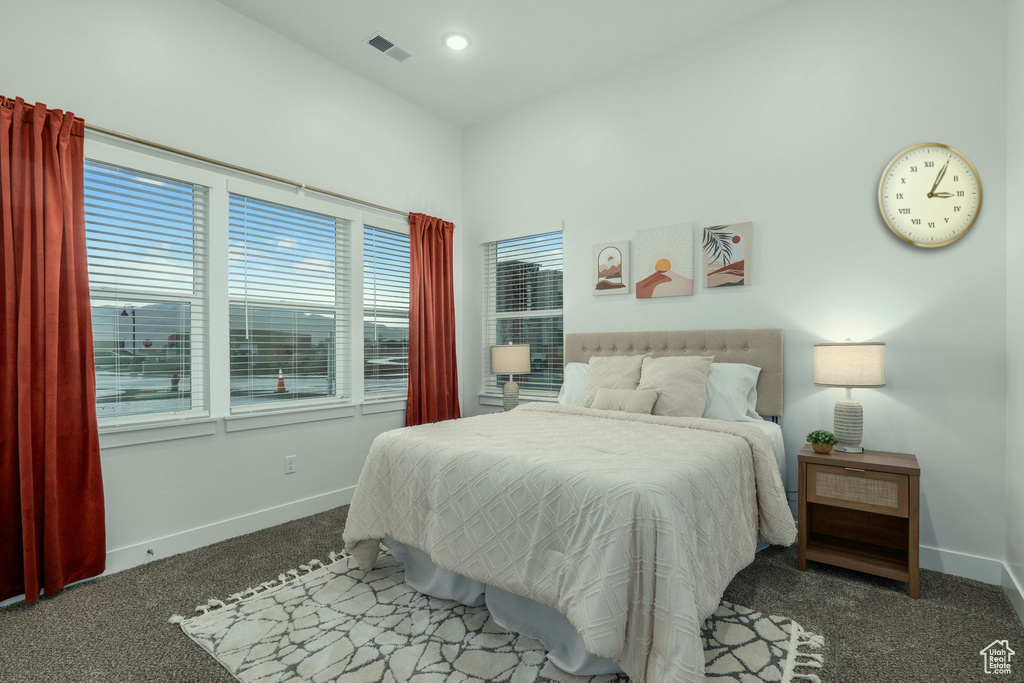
3:05
